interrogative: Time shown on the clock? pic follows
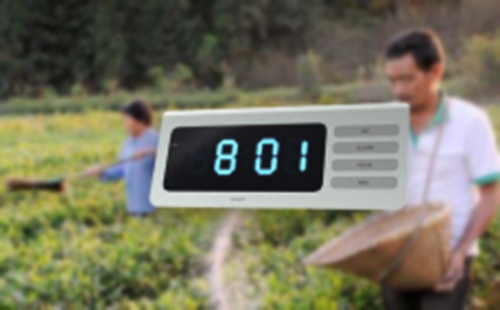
8:01
